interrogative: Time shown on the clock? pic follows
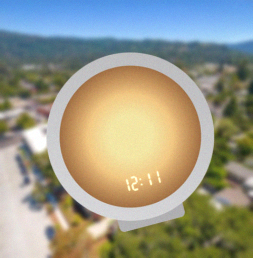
12:11
